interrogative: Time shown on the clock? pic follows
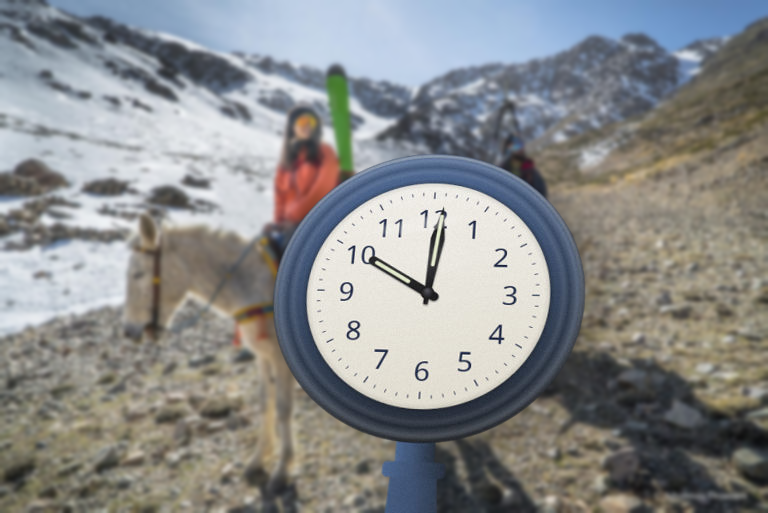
10:01
